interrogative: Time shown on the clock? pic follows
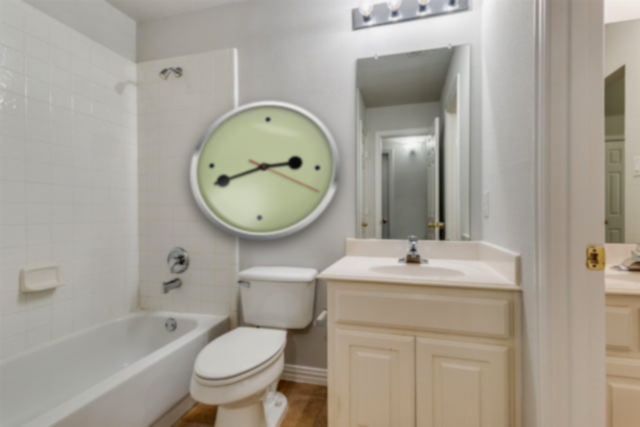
2:41:19
